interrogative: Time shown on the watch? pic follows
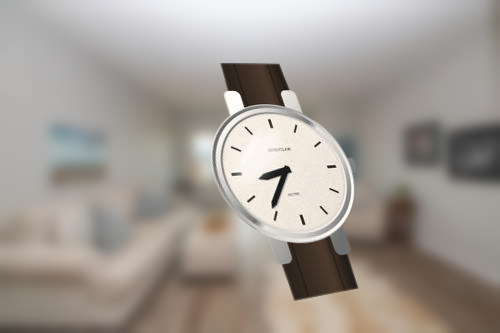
8:36
